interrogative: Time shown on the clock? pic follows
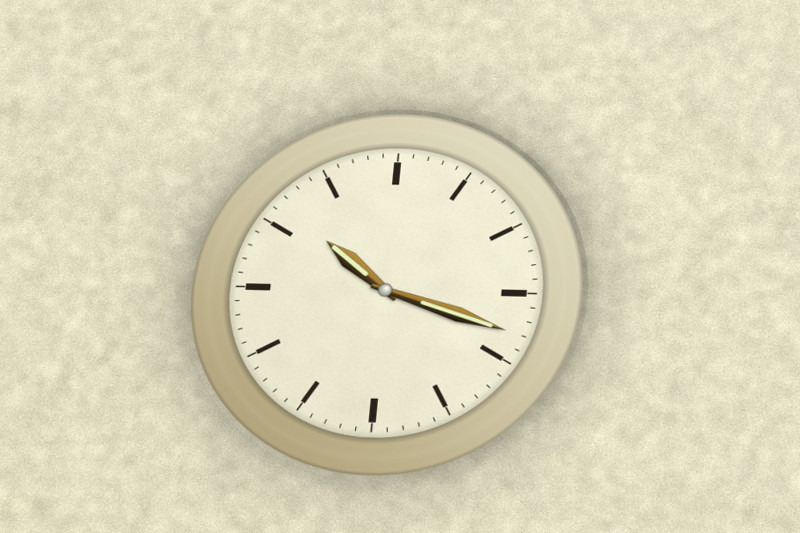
10:18
